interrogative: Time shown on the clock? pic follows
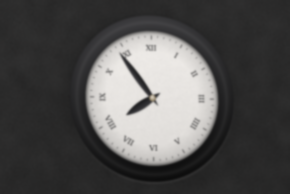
7:54
